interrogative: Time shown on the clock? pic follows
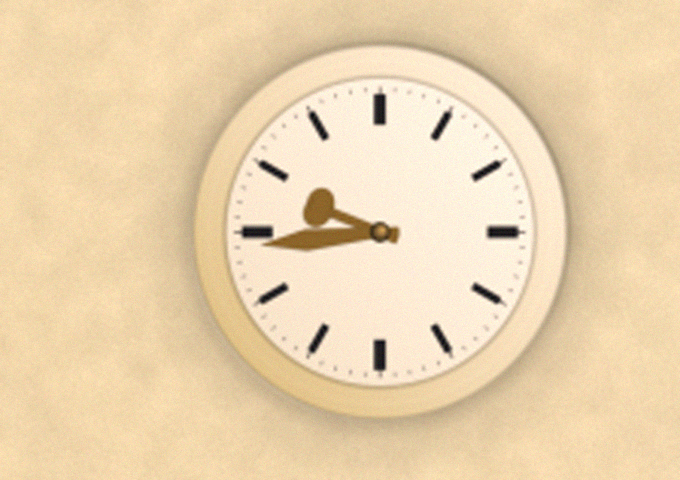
9:44
